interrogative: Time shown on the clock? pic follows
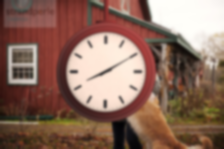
8:10
